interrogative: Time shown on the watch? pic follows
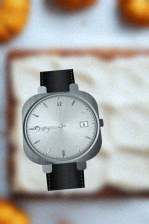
8:45
